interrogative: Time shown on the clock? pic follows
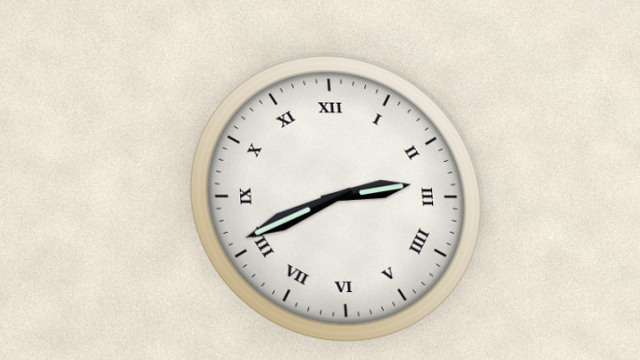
2:41
